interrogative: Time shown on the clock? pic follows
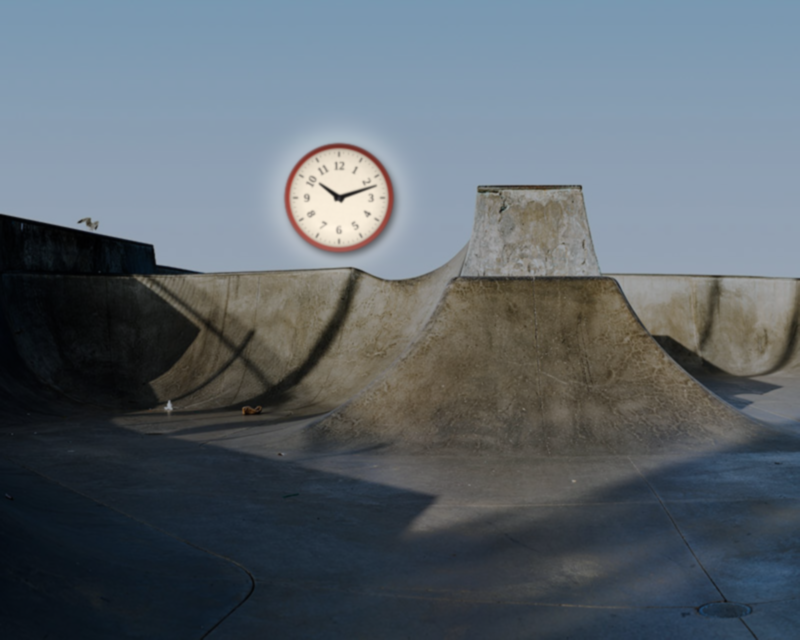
10:12
